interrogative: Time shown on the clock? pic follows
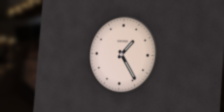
1:24
